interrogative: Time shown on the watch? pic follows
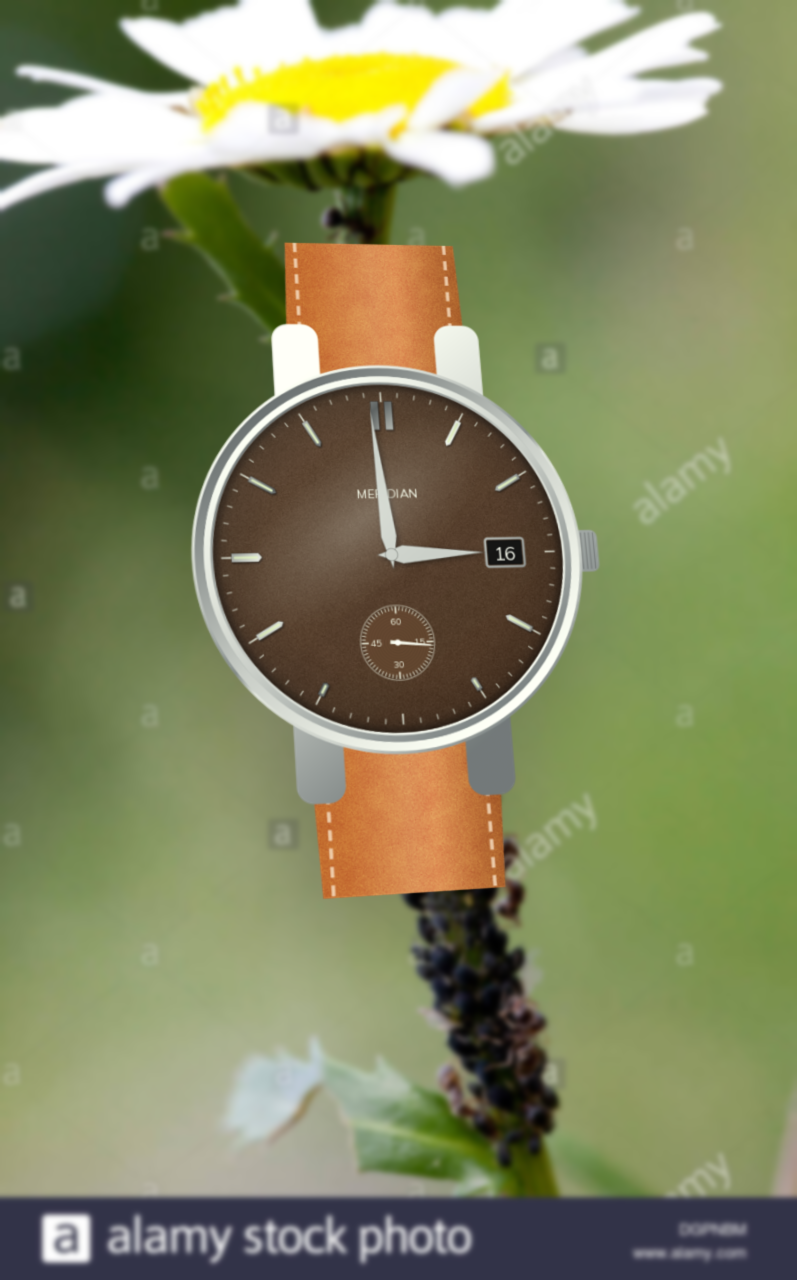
2:59:16
